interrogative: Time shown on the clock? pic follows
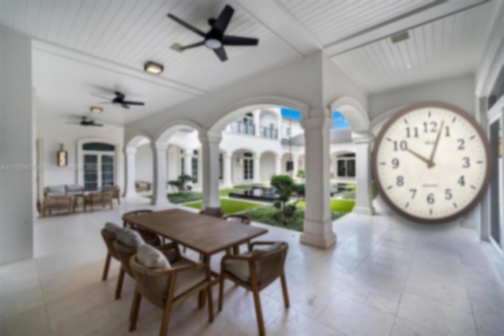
10:03
